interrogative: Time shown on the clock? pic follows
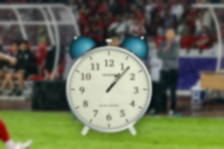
1:07
